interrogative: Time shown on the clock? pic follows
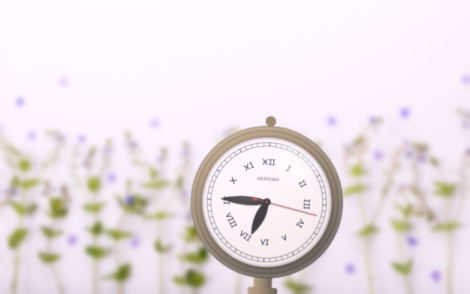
6:45:17
